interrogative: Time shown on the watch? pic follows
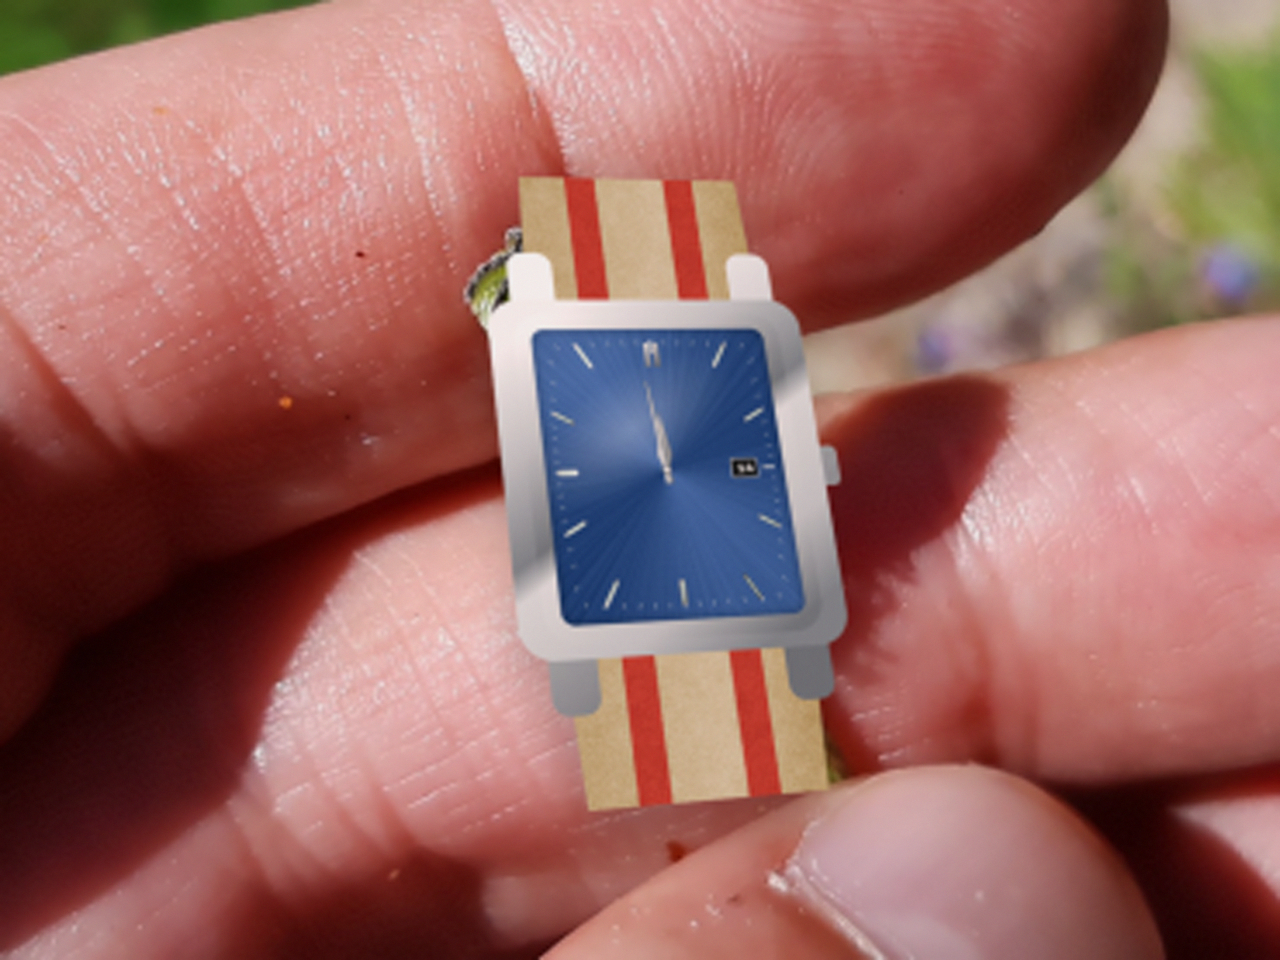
11:59
